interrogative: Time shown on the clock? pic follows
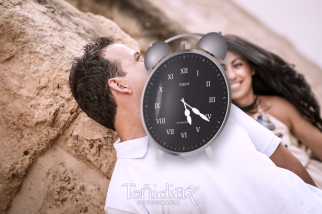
5:21
